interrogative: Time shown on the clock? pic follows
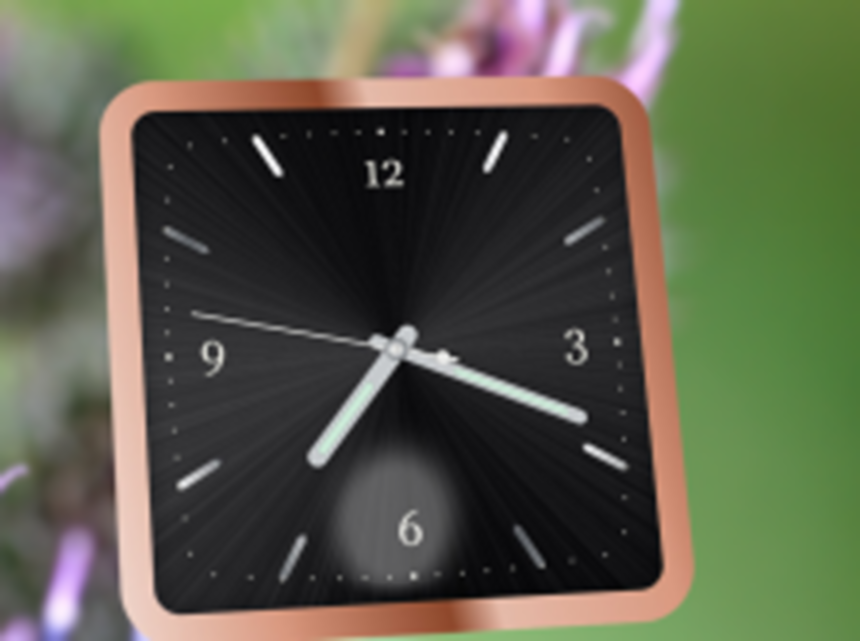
7:18:47
